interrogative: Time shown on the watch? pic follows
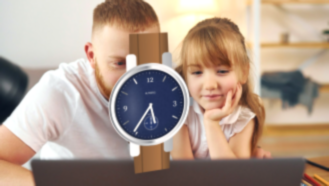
5:36
